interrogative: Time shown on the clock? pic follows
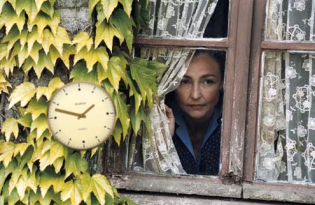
1:48
